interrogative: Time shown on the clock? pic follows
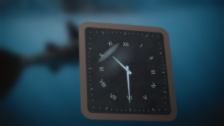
10:30
